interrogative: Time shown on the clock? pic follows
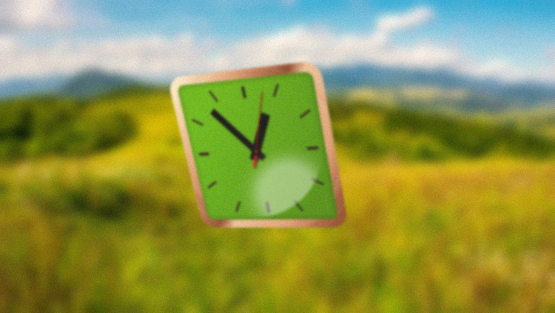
12:53:03
